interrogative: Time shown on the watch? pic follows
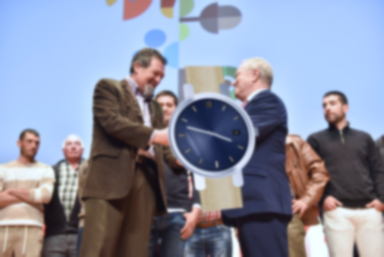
3:48
